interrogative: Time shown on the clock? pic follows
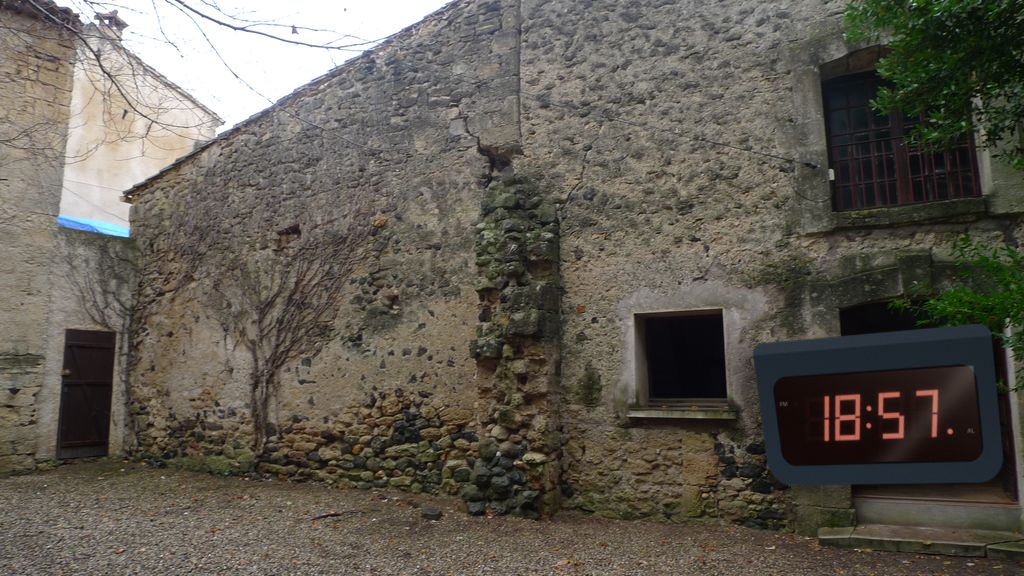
18:57
